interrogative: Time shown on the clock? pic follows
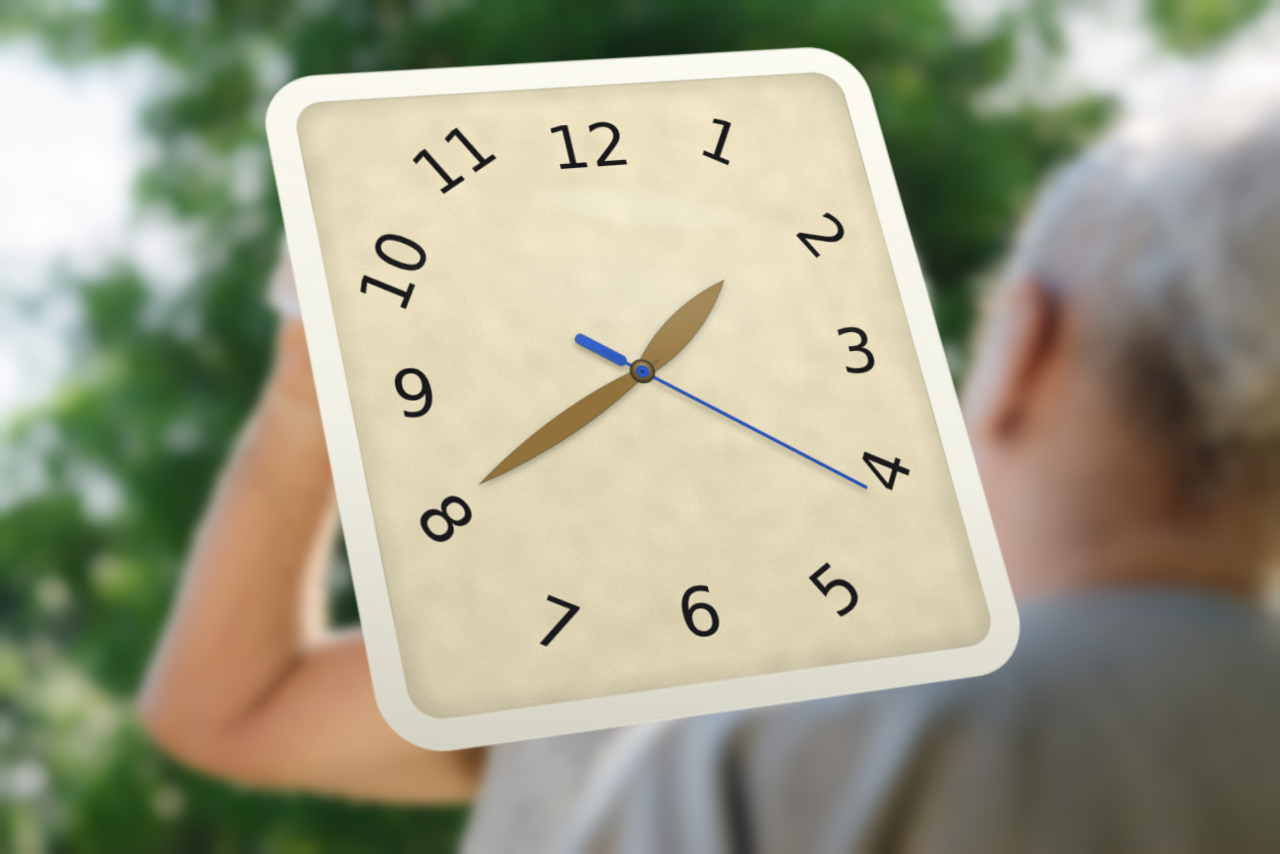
1:40:21
